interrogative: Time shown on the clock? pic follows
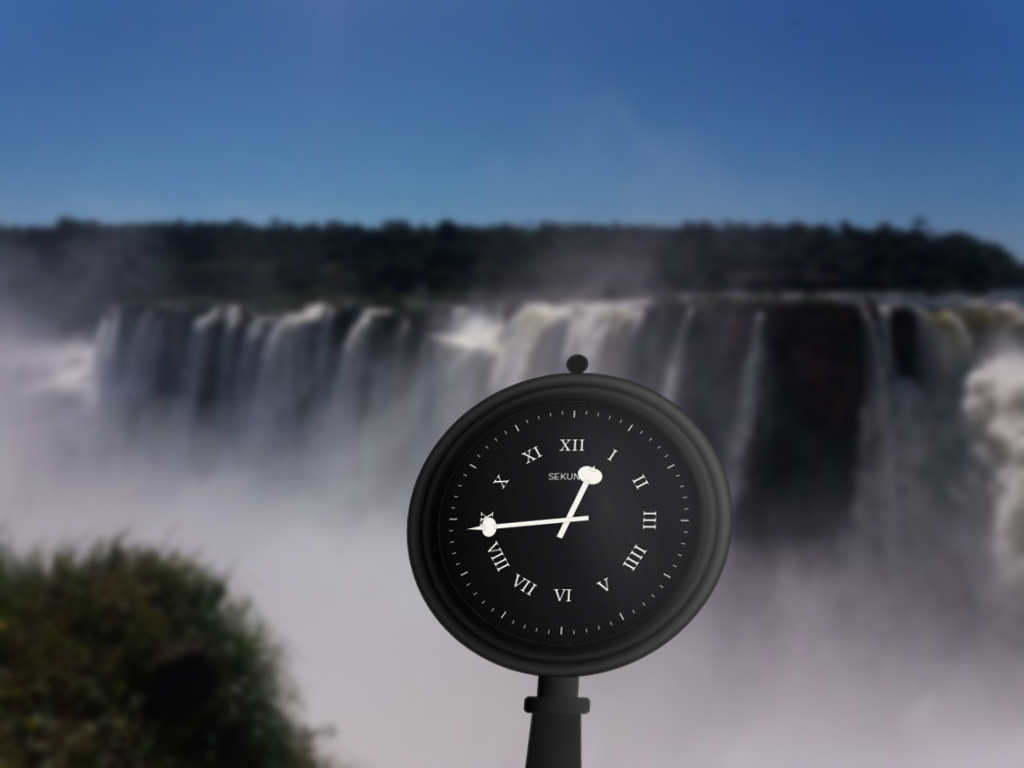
12:44
